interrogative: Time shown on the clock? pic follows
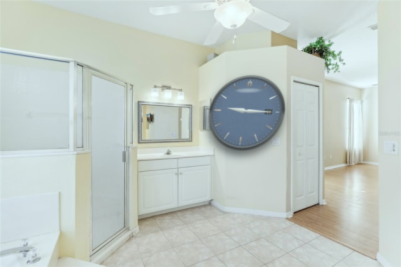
9:15
